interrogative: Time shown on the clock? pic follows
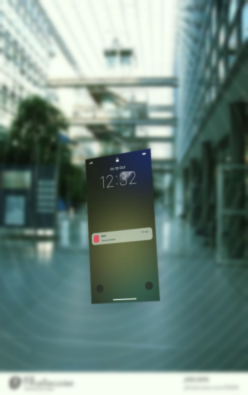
12:32
